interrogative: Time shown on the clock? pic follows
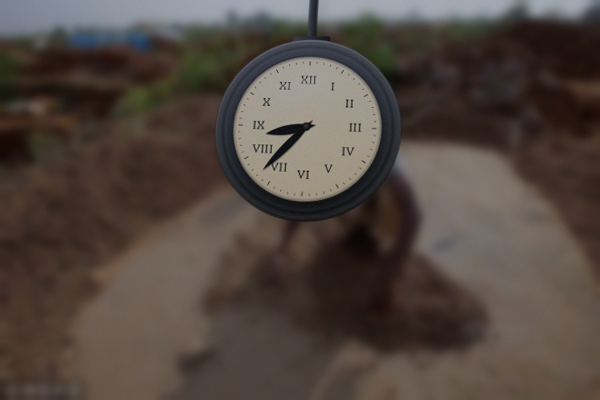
8:37
